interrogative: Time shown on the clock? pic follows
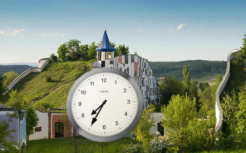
7:35
